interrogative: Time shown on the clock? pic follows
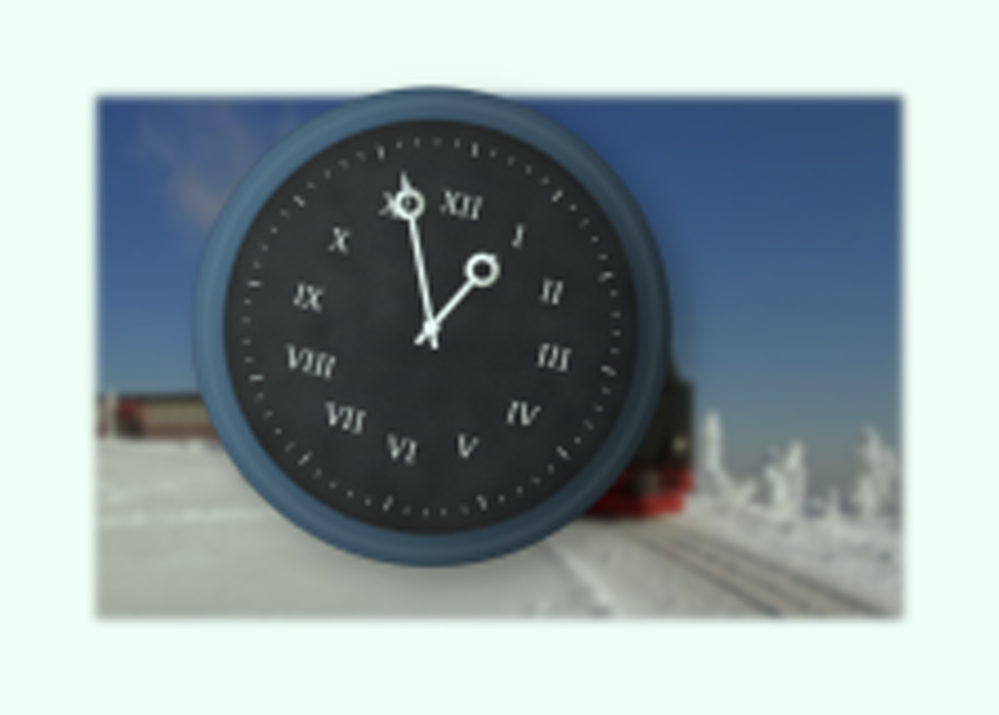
12:56
